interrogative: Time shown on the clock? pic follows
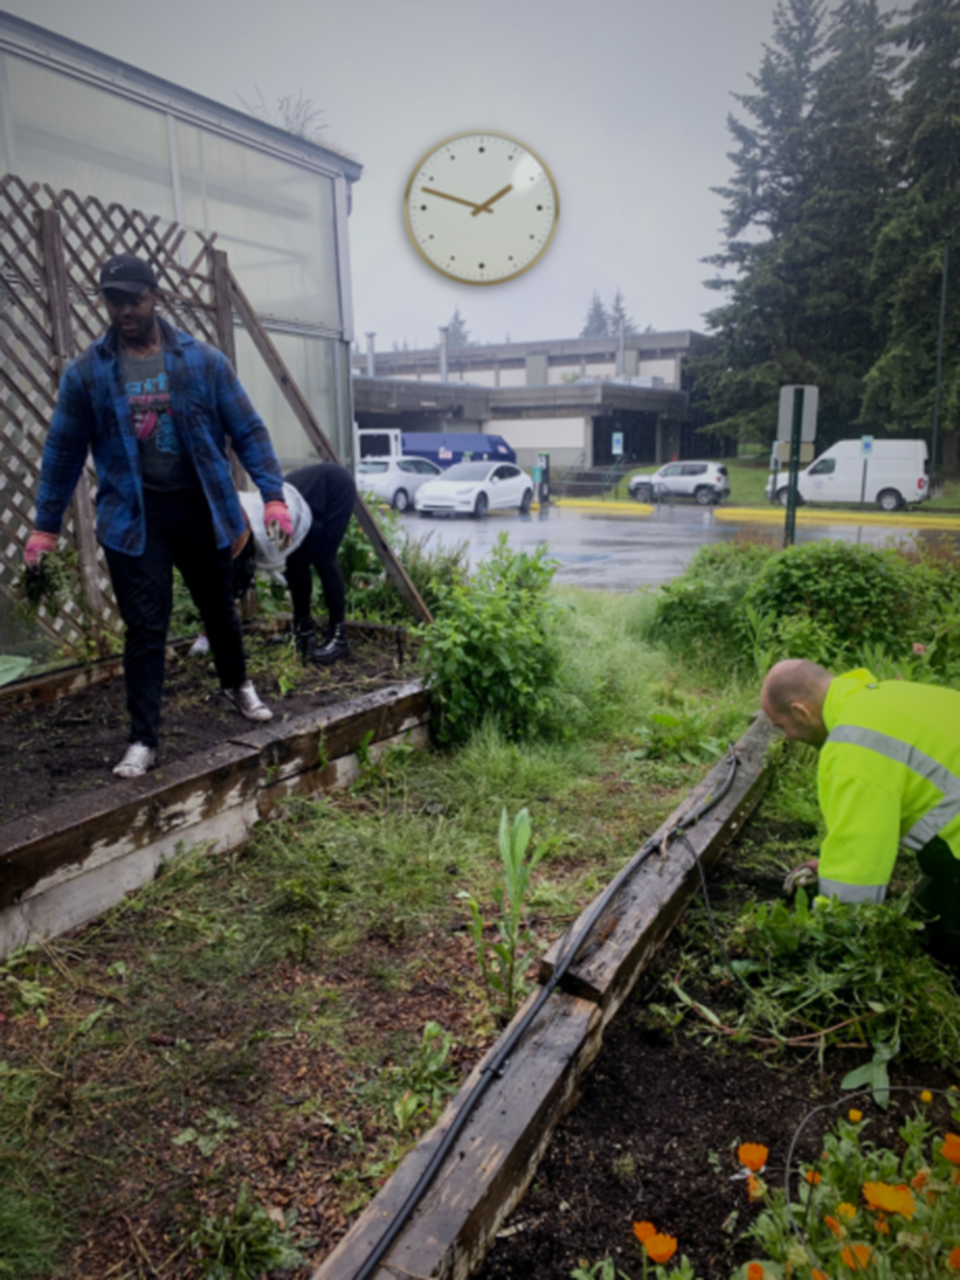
1:48
